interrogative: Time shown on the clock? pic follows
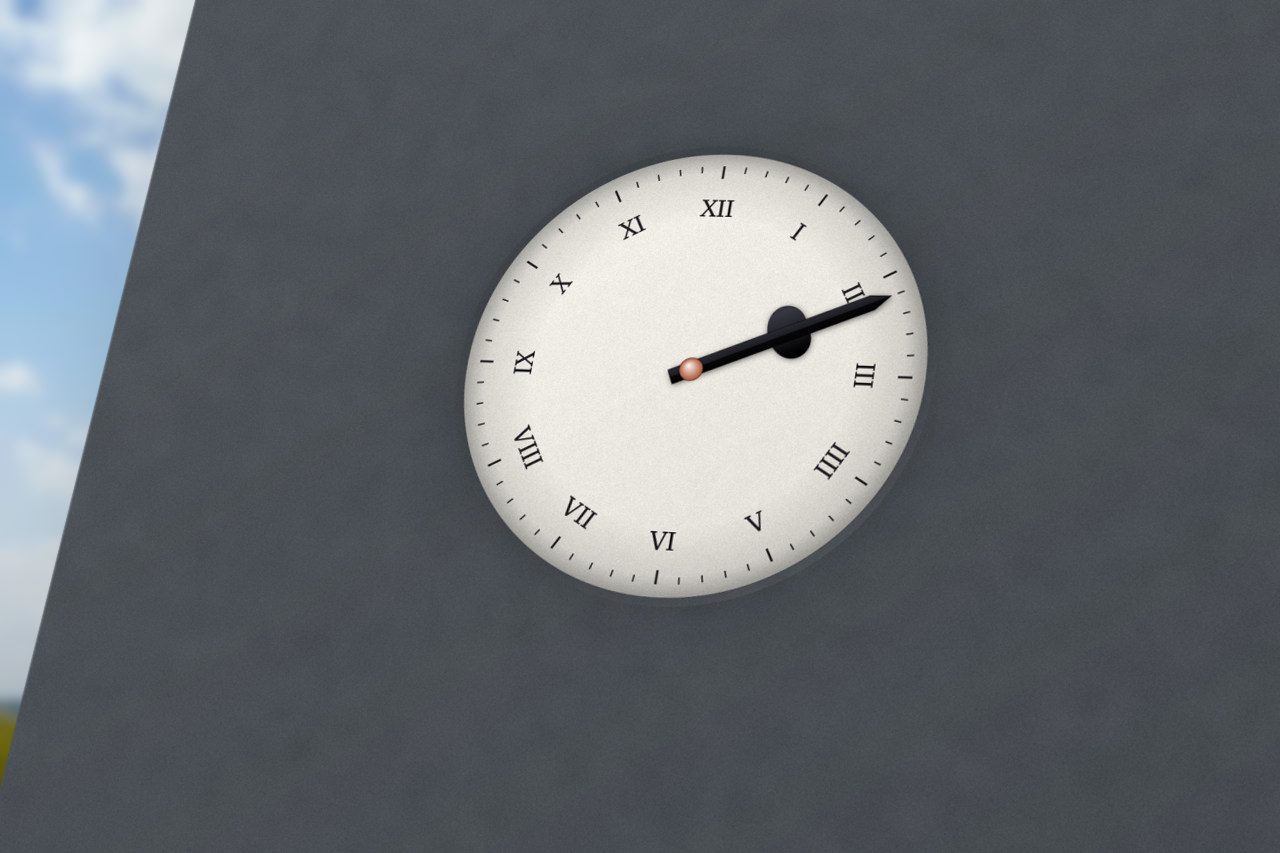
2:11
